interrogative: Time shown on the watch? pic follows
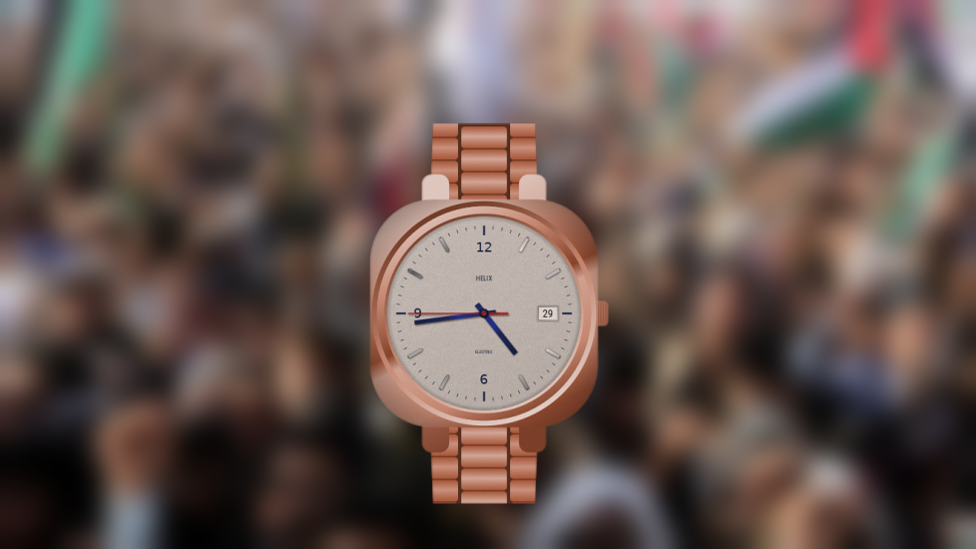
4:43:45
